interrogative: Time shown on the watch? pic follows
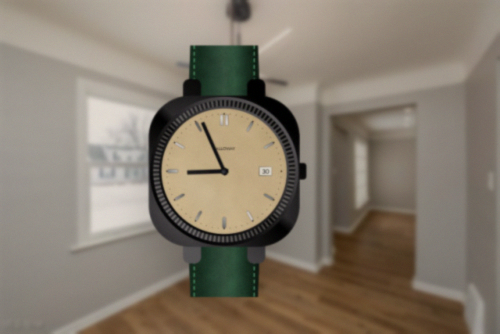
8:56
